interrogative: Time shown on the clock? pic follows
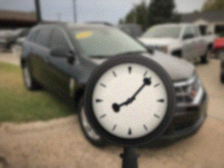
8:07
